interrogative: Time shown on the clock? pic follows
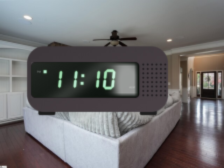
11:10
